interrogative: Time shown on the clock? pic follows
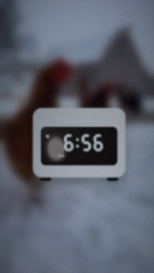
6:56
